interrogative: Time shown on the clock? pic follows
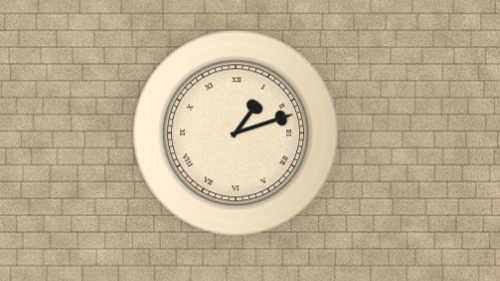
1:12
